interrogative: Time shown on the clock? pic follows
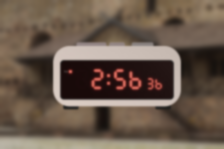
2:56:36
